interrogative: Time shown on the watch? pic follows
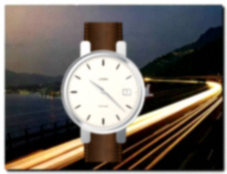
10:22
